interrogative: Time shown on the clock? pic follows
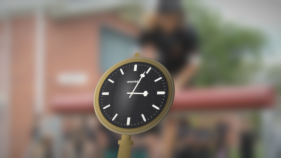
3:04
